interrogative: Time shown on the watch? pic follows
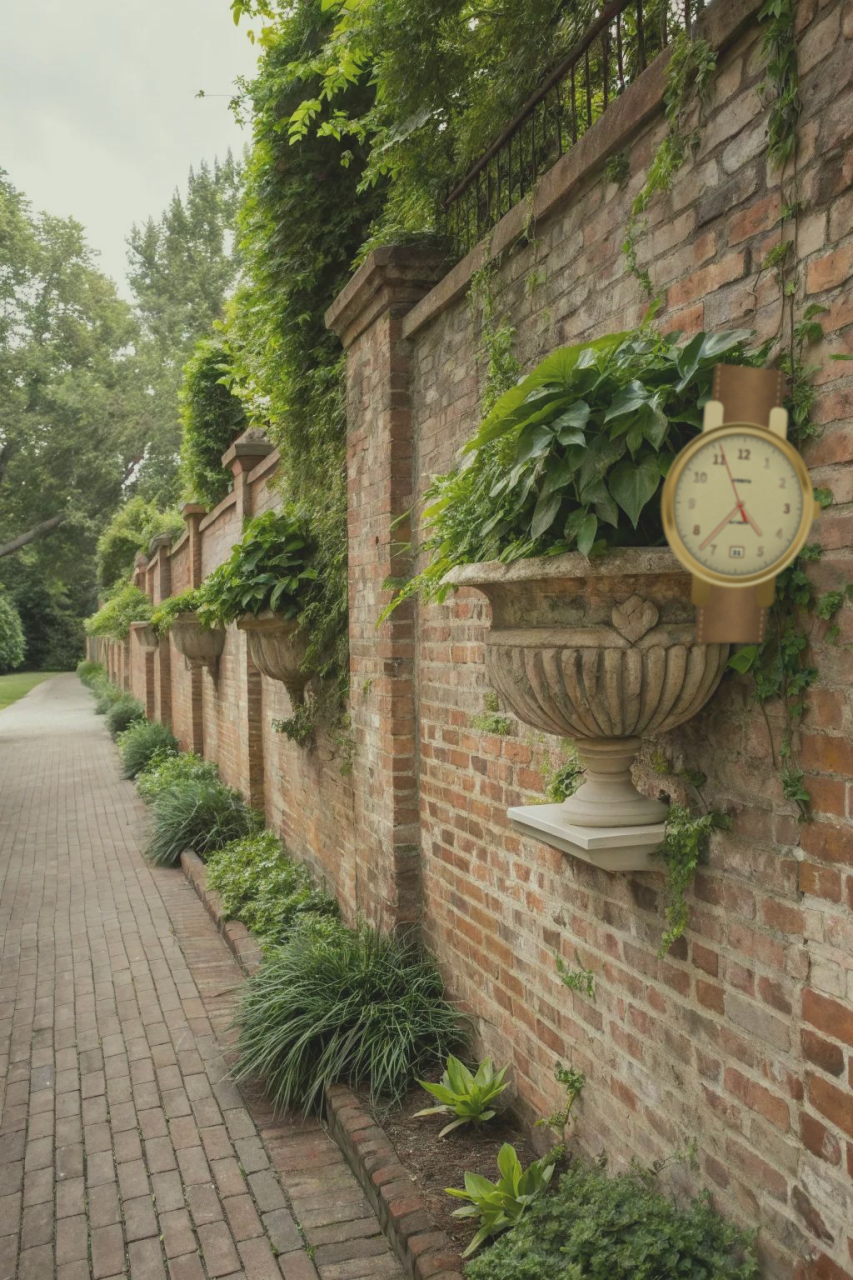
4:36:56
